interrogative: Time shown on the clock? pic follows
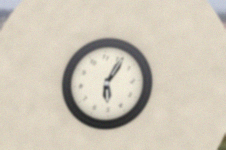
5:01
